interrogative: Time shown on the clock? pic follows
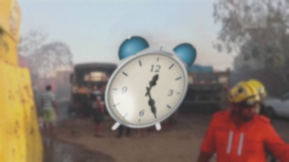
12:25
